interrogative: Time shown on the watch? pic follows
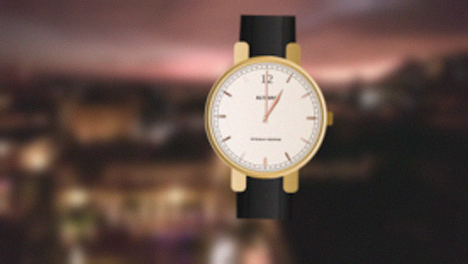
1:00
